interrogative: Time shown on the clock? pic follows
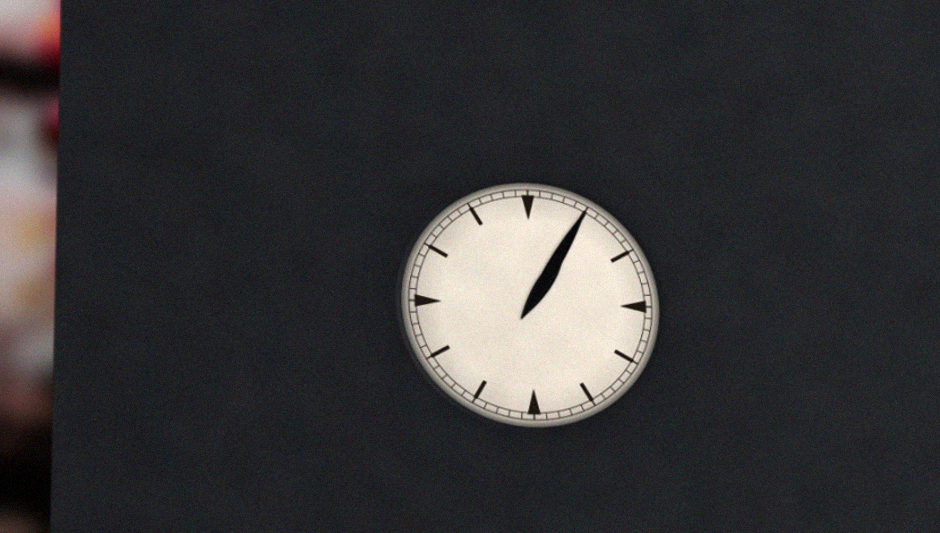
1:05
